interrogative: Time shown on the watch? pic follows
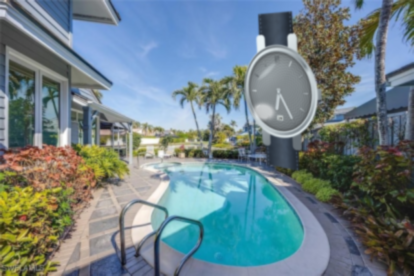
6:25
